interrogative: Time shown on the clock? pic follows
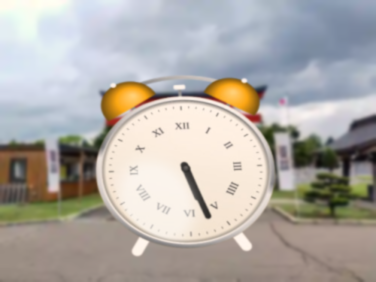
5:27
